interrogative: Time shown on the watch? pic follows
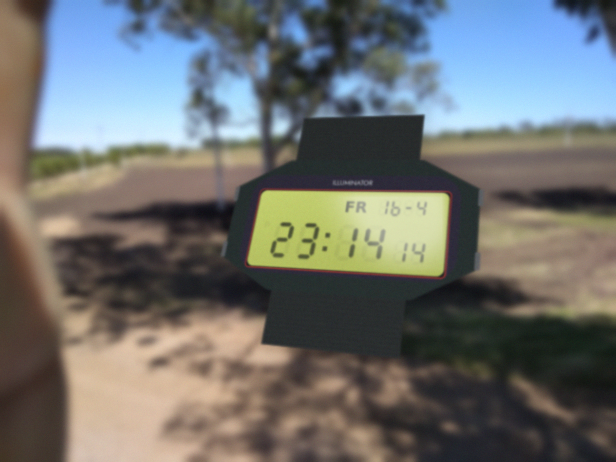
23:14:14
